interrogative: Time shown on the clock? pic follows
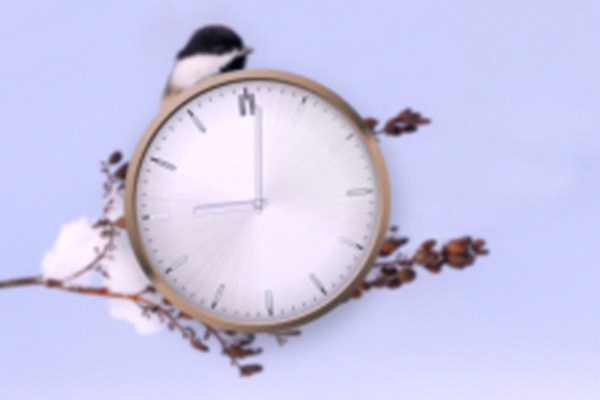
9:01
